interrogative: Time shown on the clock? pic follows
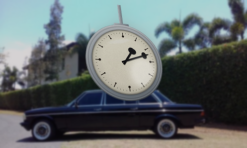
1:12
